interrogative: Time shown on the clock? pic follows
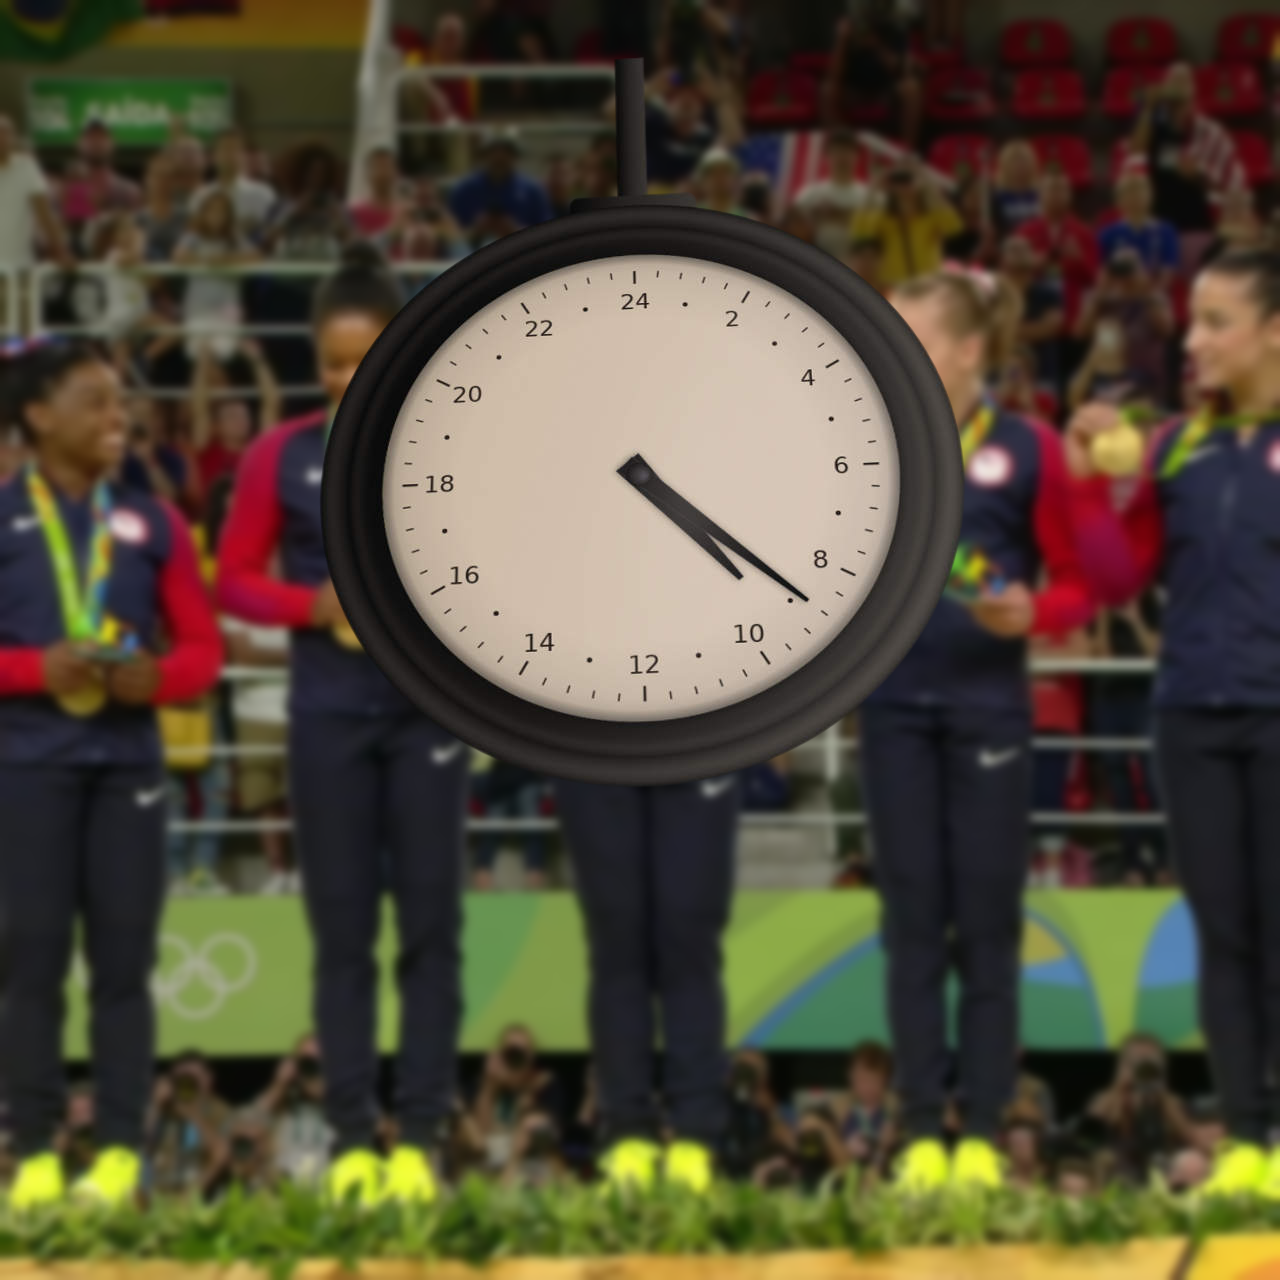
9:22
